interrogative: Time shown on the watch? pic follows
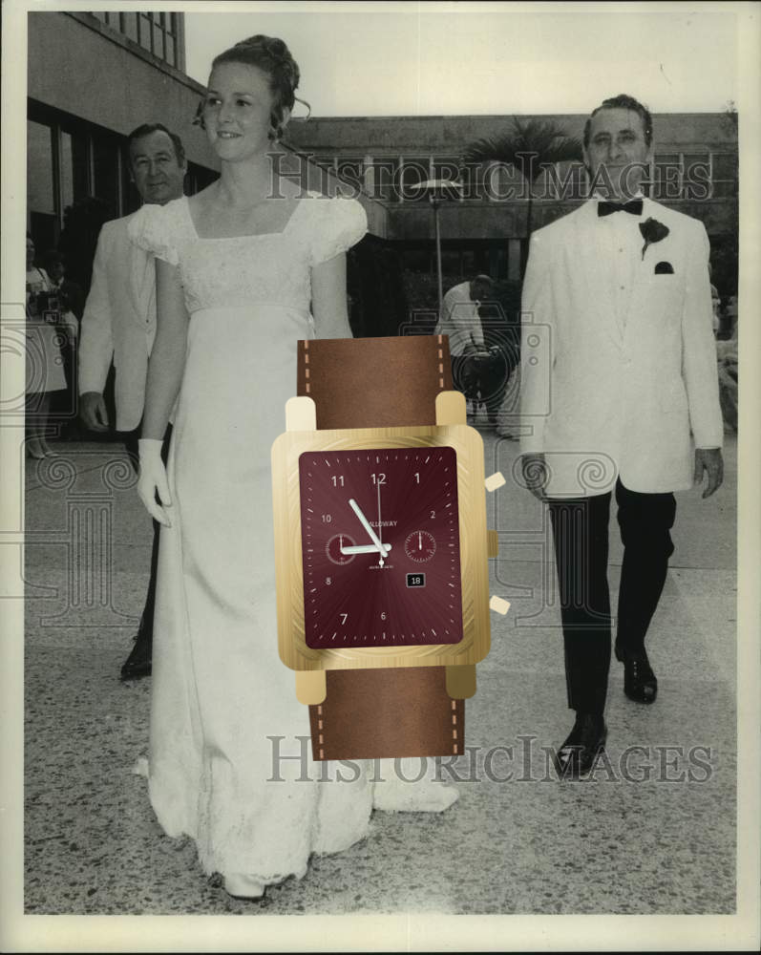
8:55
